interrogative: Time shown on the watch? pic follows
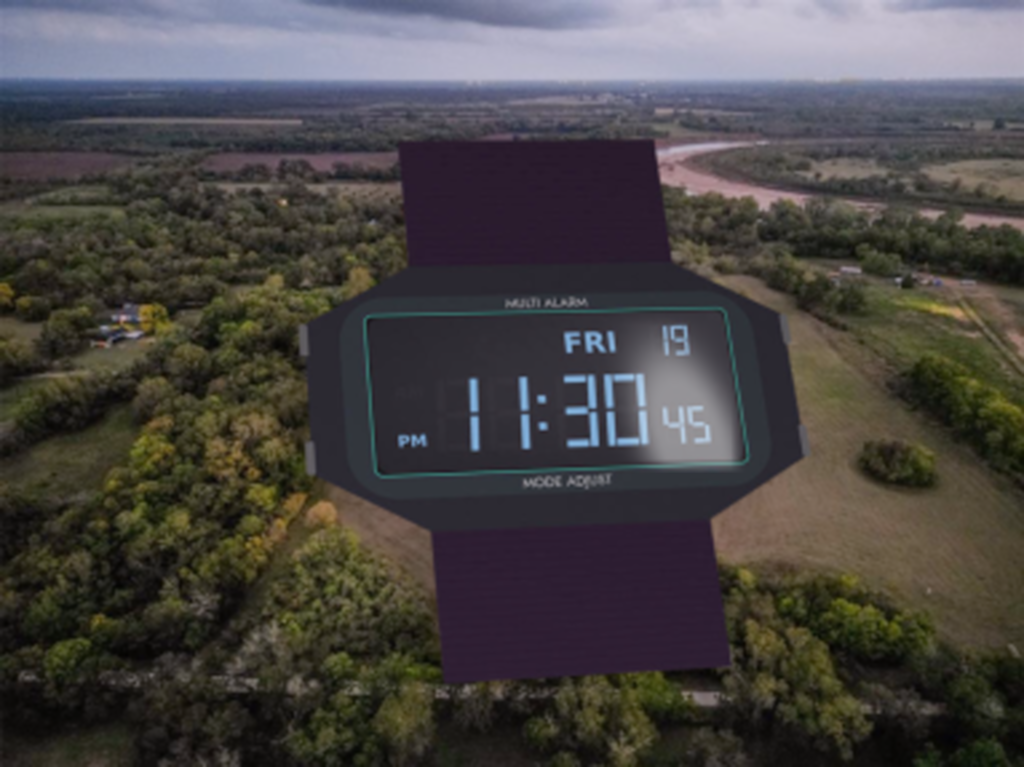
11:30:45
